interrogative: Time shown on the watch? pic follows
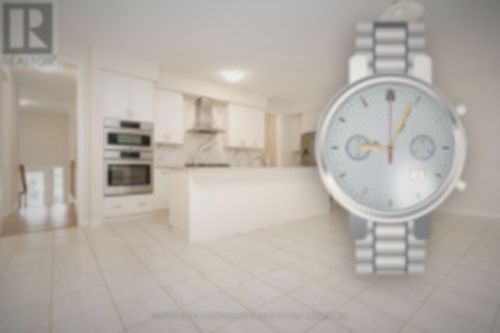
9:04
